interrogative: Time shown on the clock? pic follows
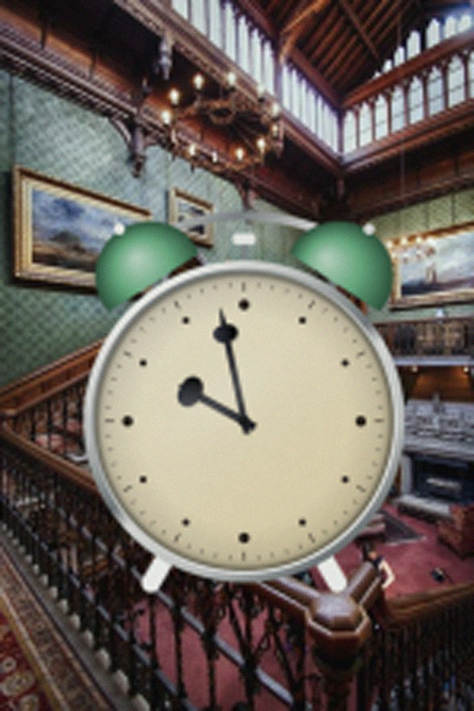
9:58
